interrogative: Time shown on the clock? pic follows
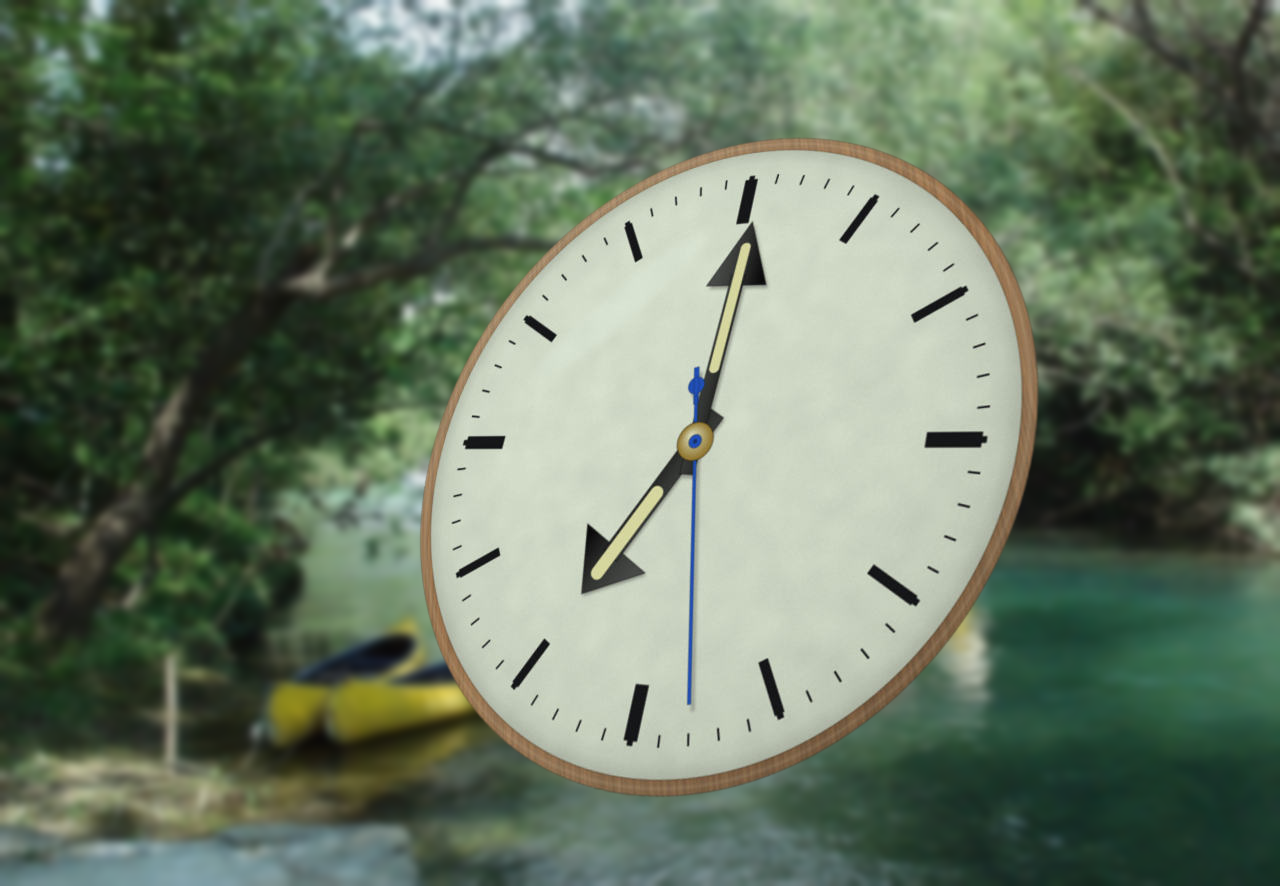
7:00:28
